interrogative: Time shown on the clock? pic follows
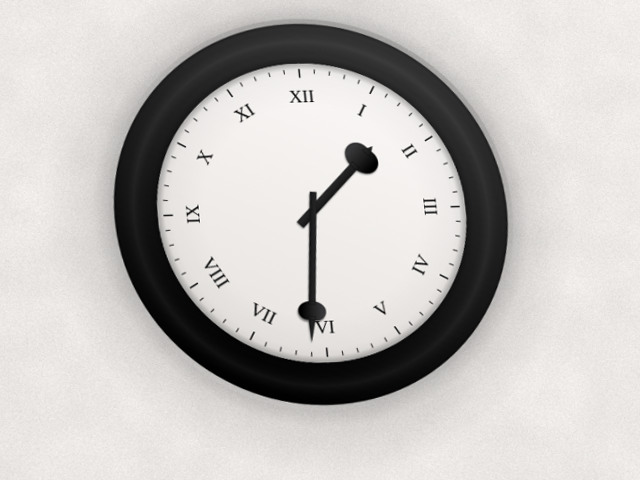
1:31
